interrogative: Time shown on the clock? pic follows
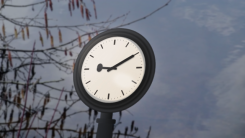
9:10
